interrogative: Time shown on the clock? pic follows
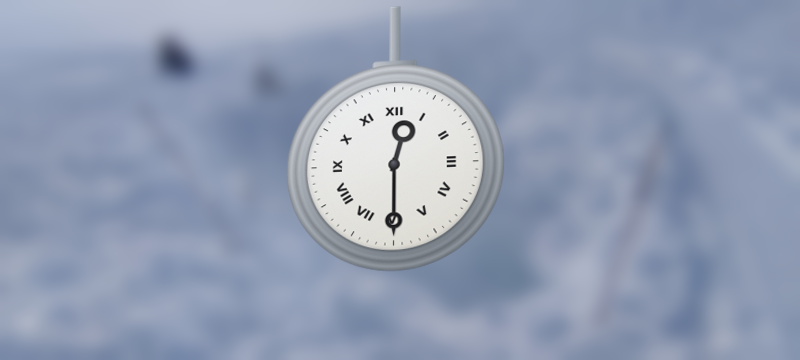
12:30
